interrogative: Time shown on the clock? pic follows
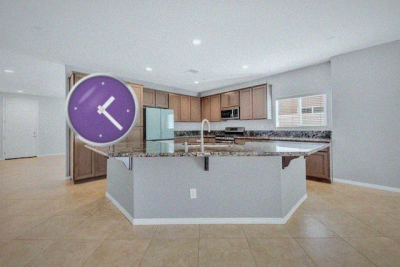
1:22
